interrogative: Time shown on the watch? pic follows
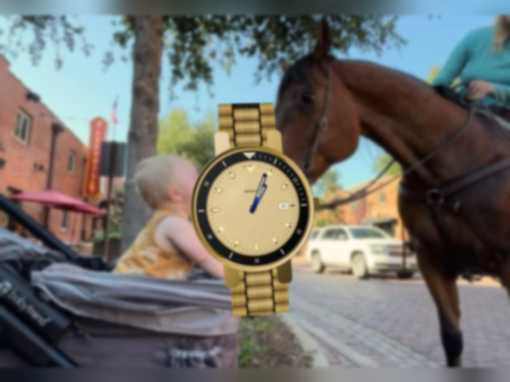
1:04
